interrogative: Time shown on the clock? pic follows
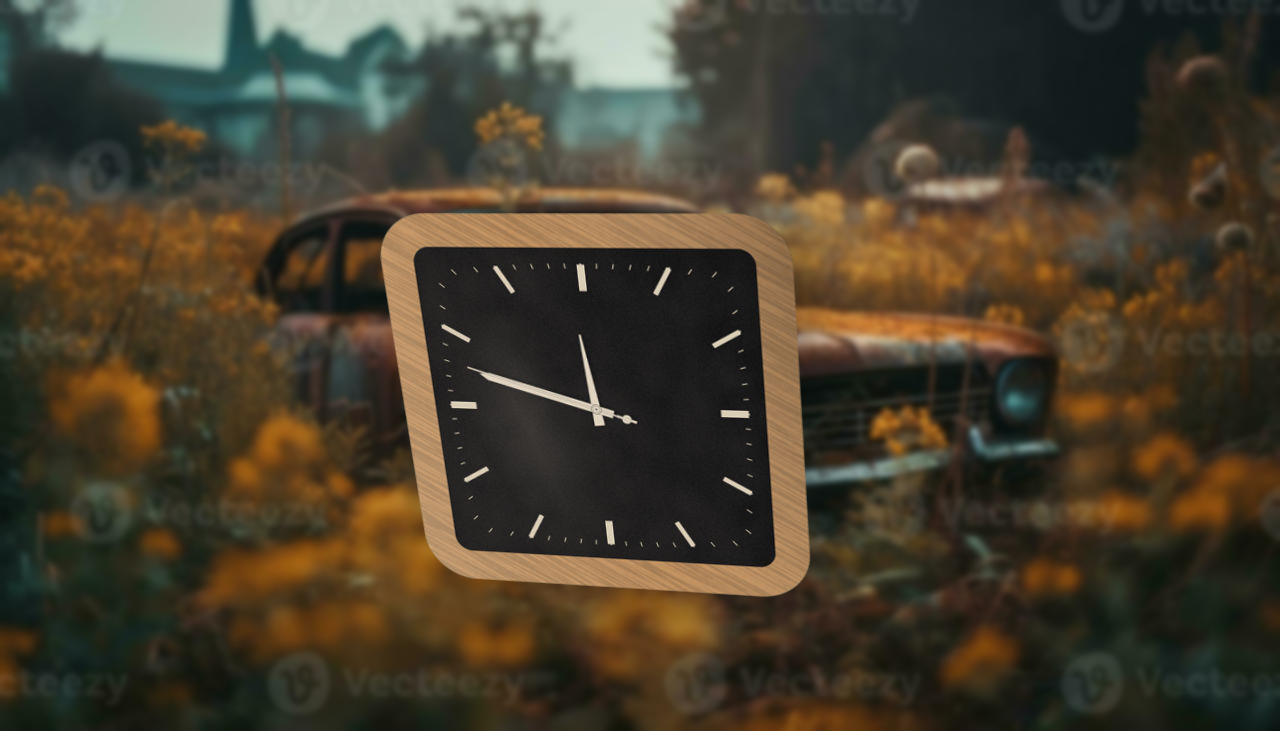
11:47:48
